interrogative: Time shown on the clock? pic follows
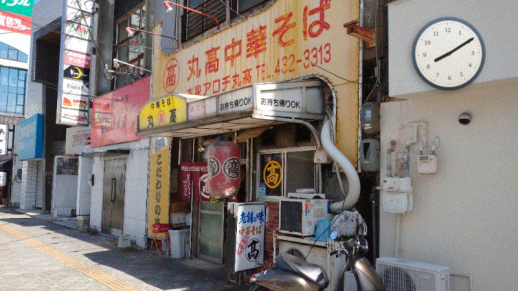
8:10
